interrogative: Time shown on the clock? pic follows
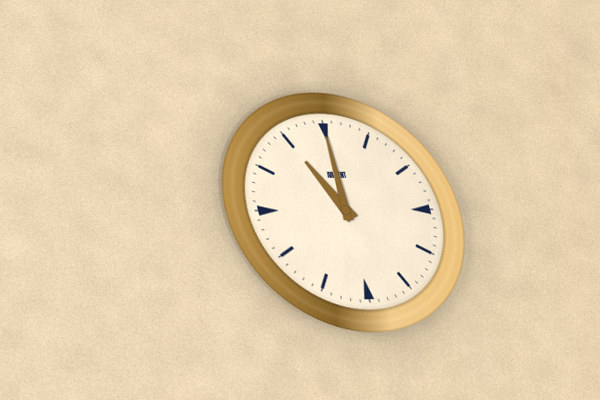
11:00
